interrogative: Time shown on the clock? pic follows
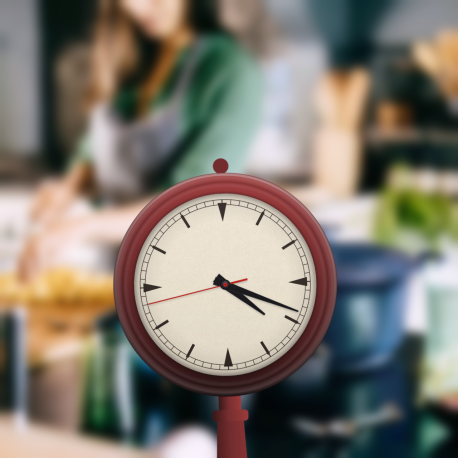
4:18:43
